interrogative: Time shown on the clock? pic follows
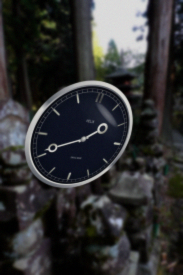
1:41
